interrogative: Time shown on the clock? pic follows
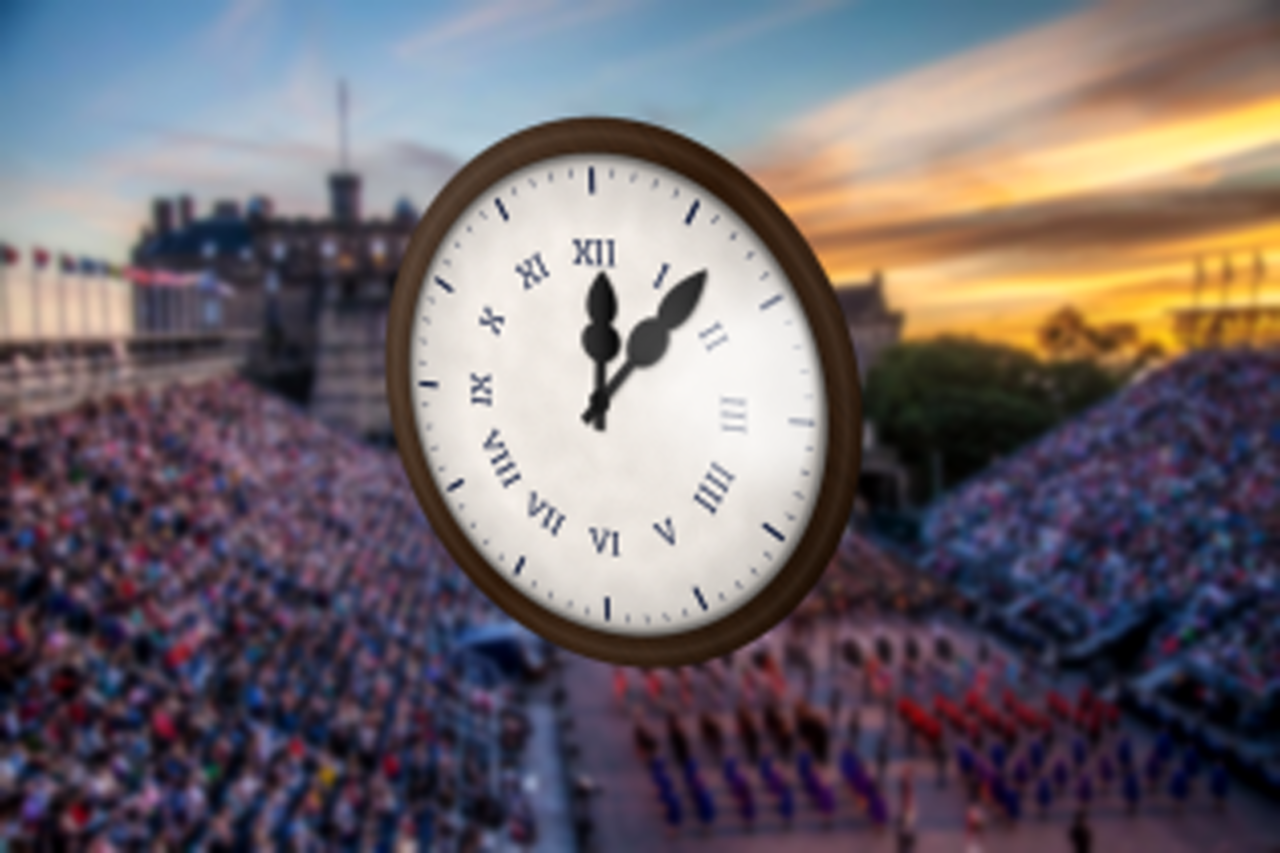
12:07
